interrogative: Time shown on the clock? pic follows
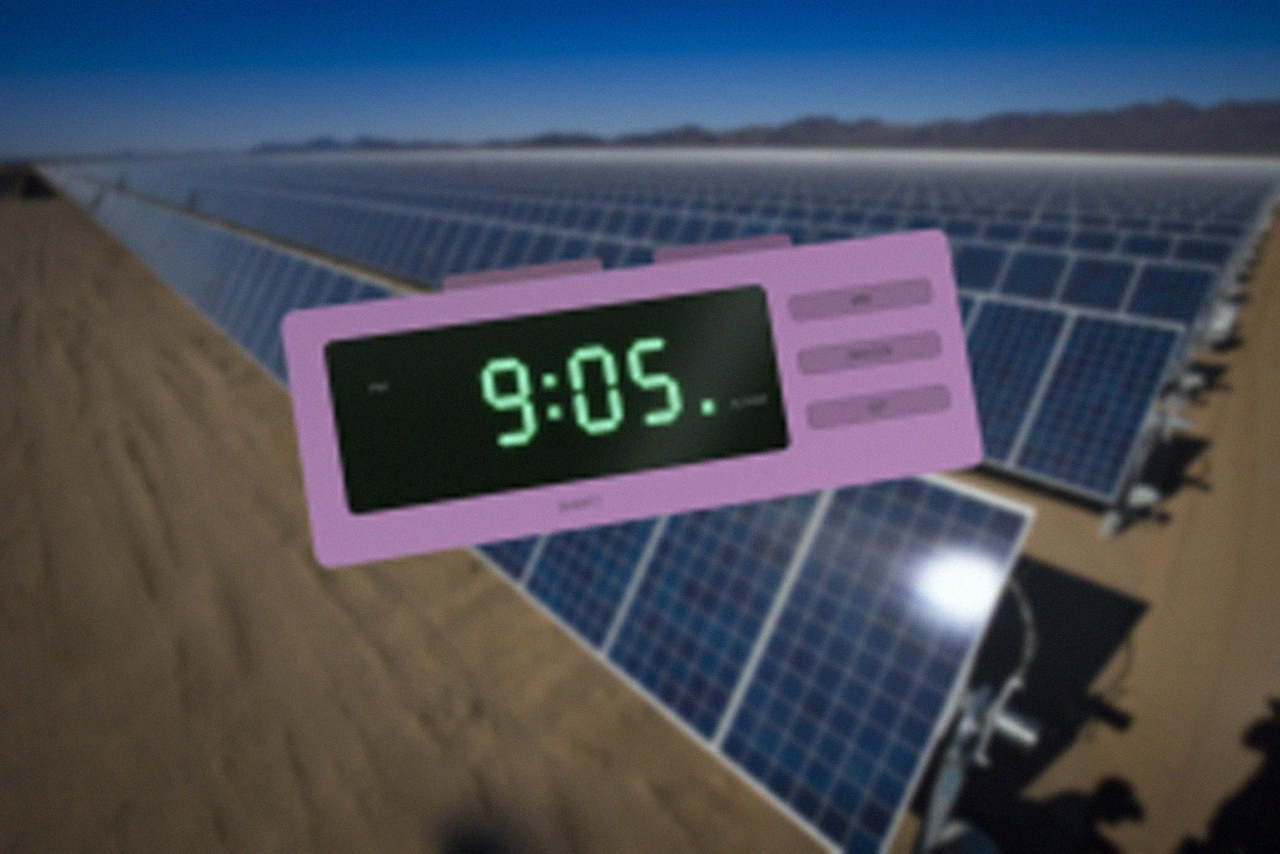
9:05
